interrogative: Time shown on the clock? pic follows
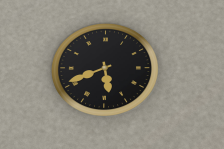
5:41
